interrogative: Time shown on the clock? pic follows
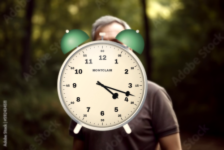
4:18
